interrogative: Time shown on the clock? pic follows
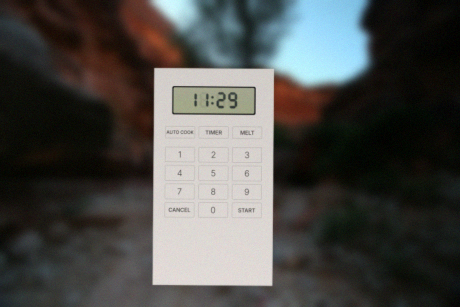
11:29
